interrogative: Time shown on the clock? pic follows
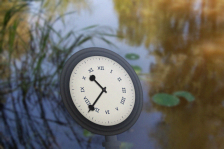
10:37
